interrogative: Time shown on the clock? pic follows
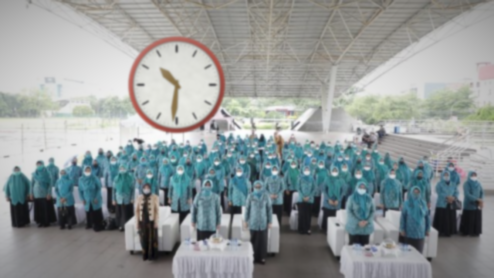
10:31
